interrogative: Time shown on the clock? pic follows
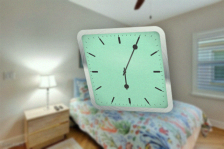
6:05
